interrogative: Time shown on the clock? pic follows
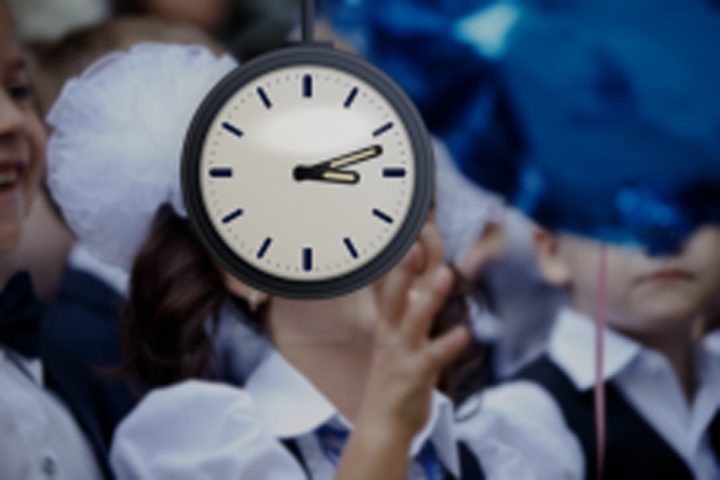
3:12
